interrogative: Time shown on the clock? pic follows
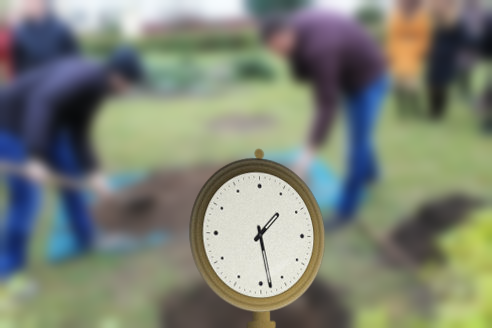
1:28
